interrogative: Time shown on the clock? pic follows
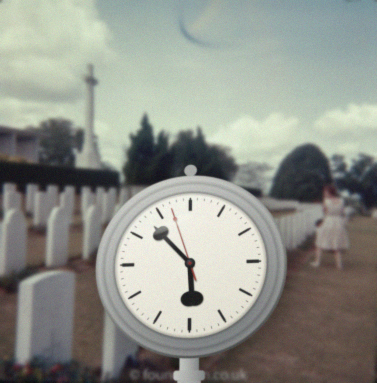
5:52:57
